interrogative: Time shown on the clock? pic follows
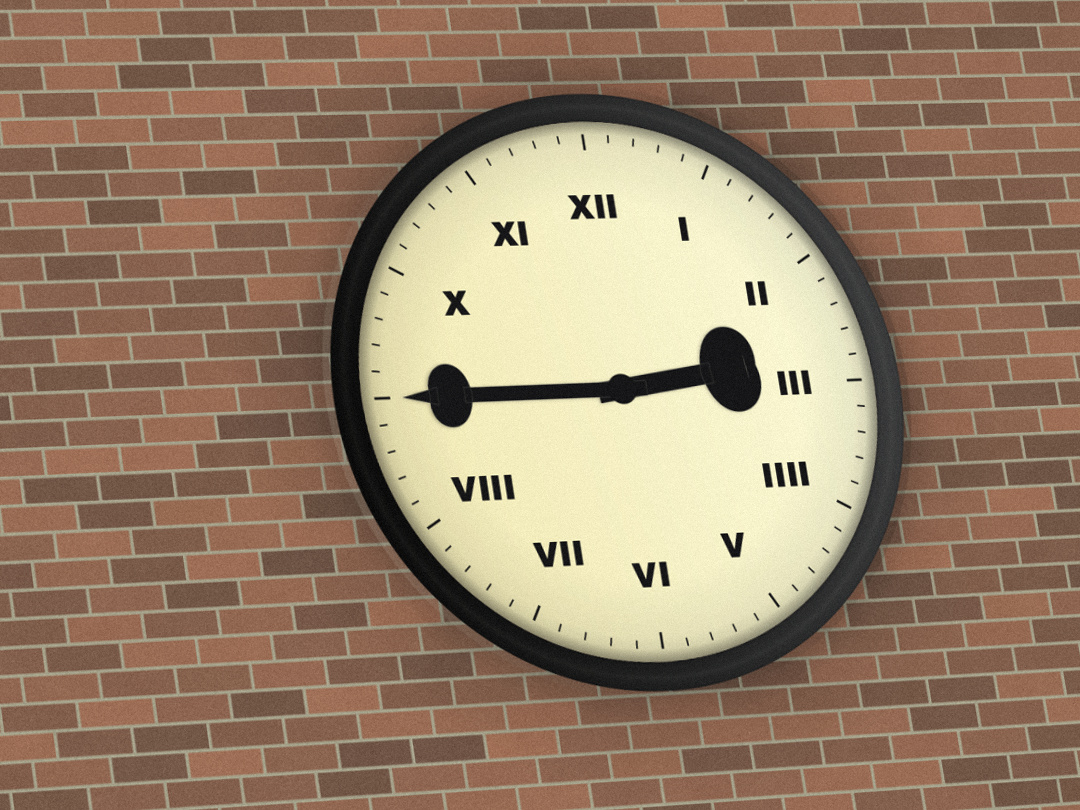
2:45
